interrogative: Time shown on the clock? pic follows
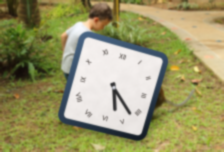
5:22
